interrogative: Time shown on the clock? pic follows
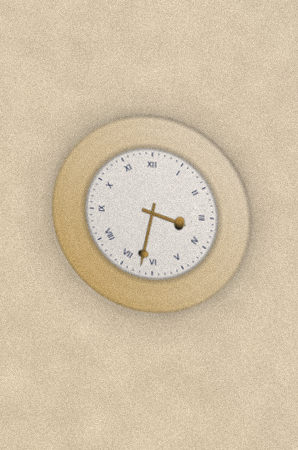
3:32
